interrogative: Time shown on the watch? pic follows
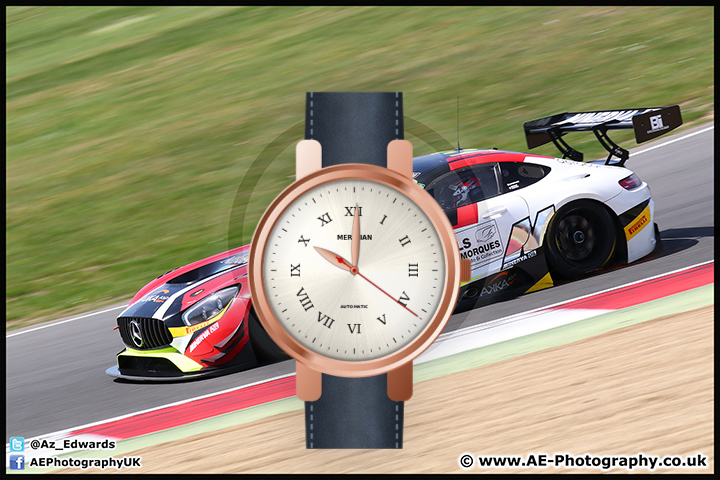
10:00:21
